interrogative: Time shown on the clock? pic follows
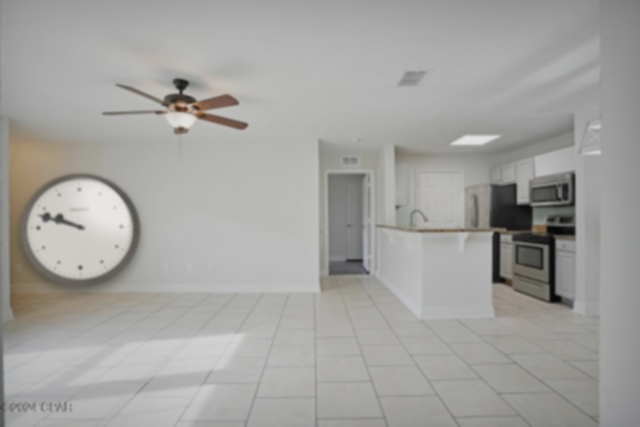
9:48
